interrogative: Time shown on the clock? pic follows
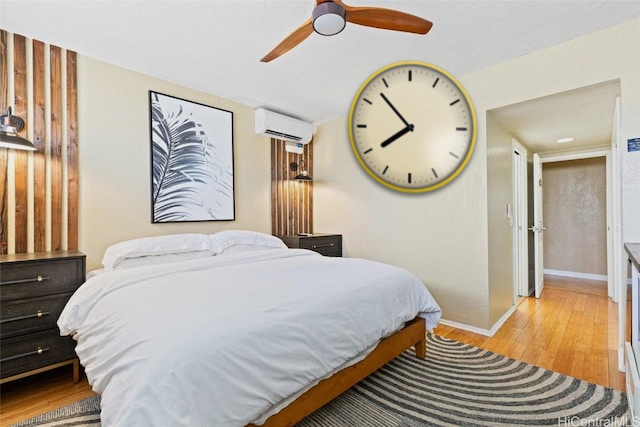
7:53
